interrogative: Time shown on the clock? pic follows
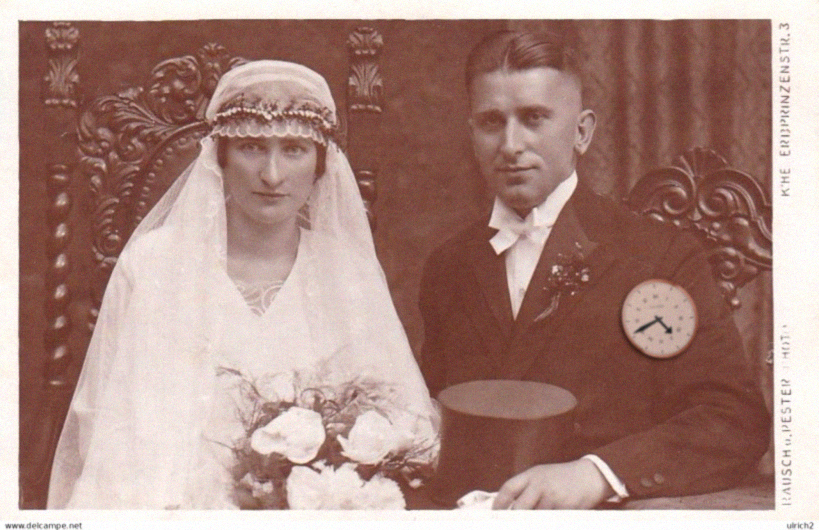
4:41
